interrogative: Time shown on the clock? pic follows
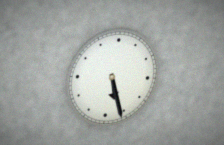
5:26
